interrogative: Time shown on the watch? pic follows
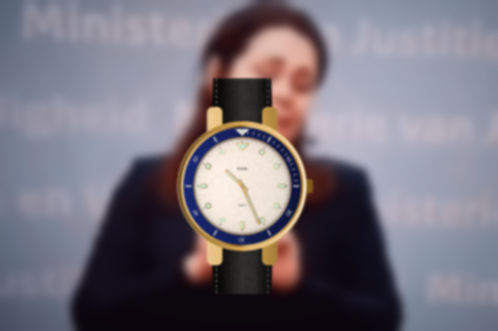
10:26
